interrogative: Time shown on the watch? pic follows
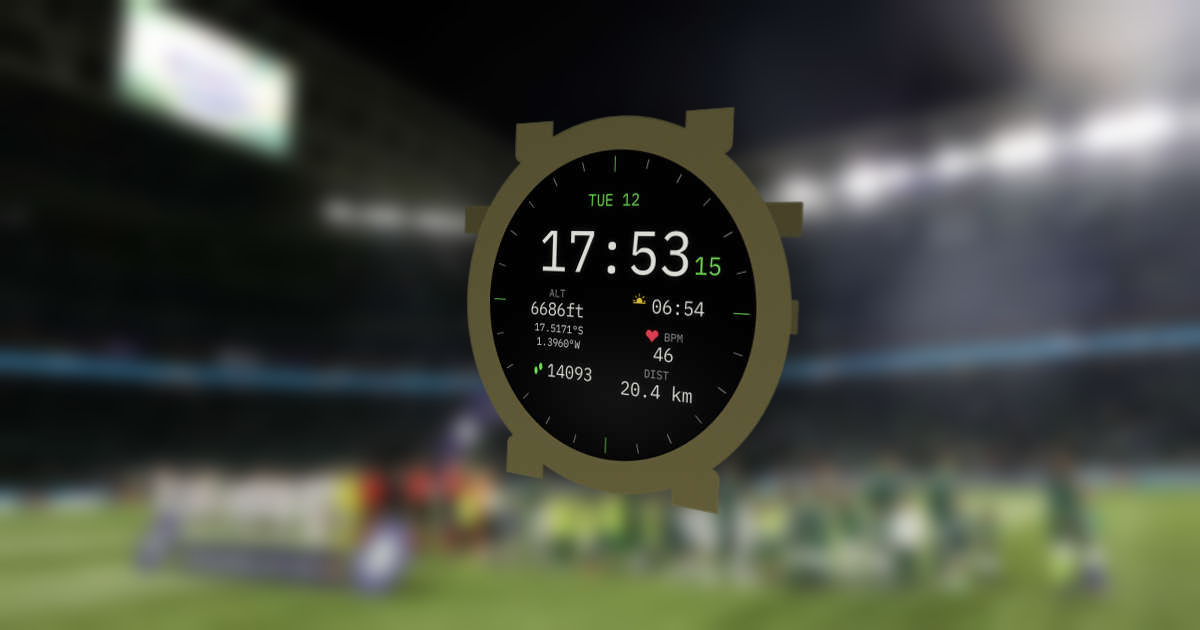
17:53:15
